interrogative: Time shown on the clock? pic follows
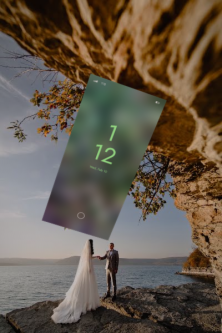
1:12
